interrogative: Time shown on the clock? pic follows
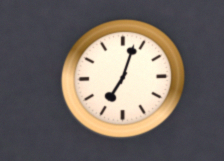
7:03
